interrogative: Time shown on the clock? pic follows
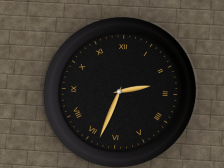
2:33
